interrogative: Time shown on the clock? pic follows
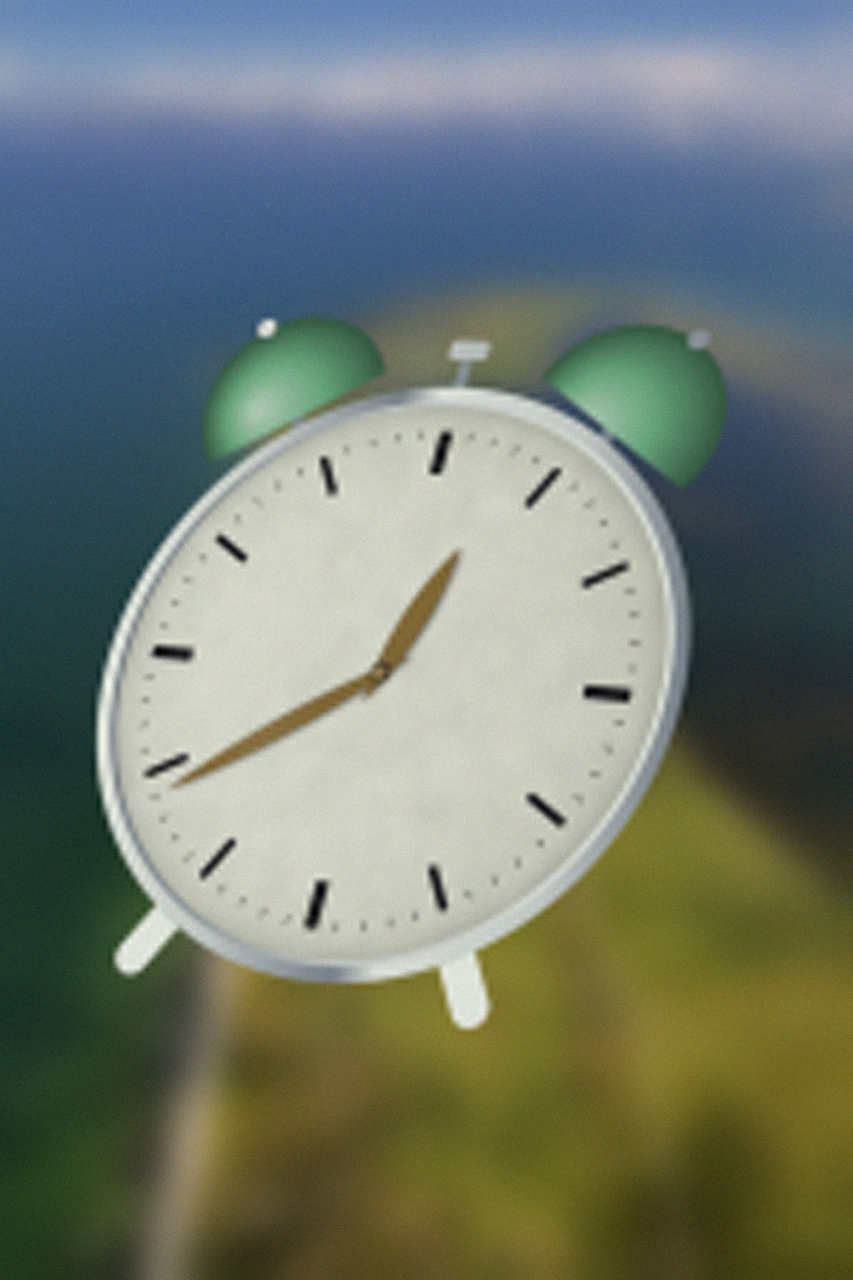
12:39
